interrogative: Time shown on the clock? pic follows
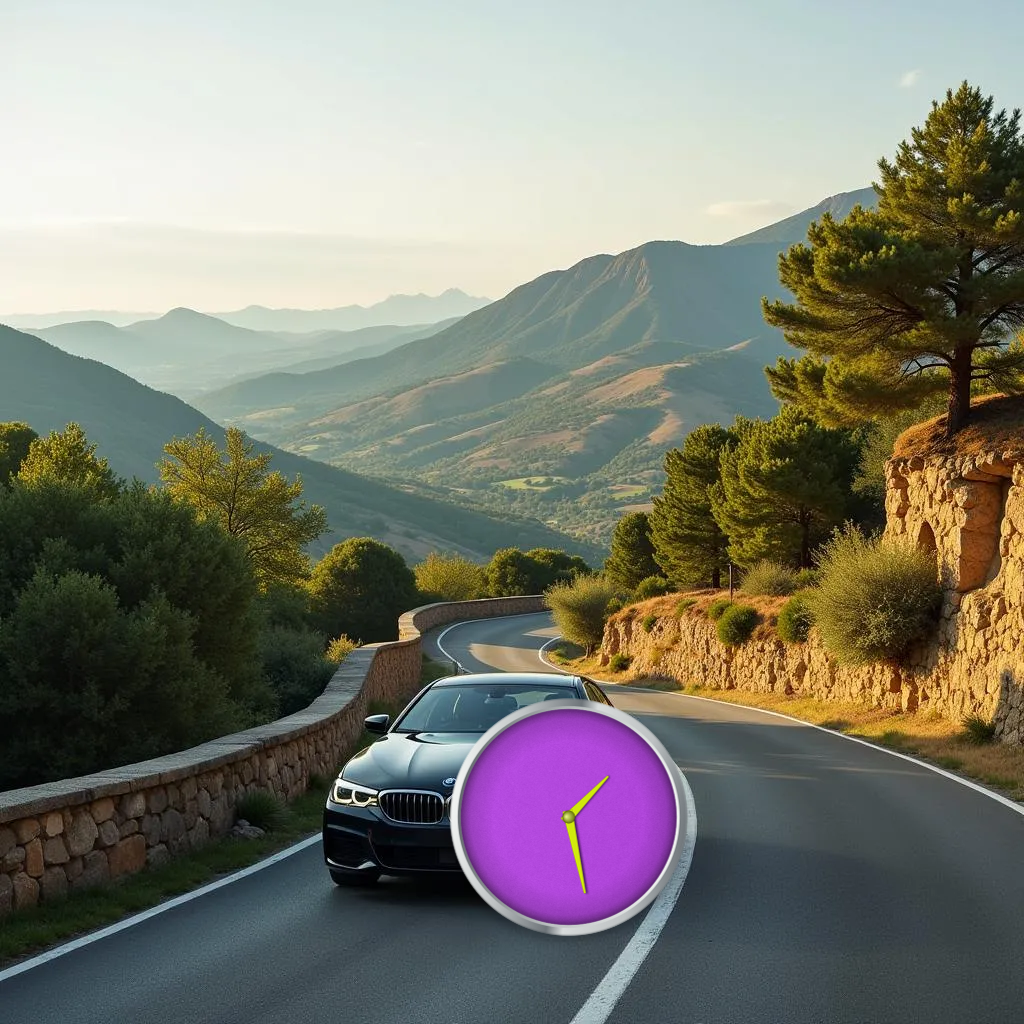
1:28
